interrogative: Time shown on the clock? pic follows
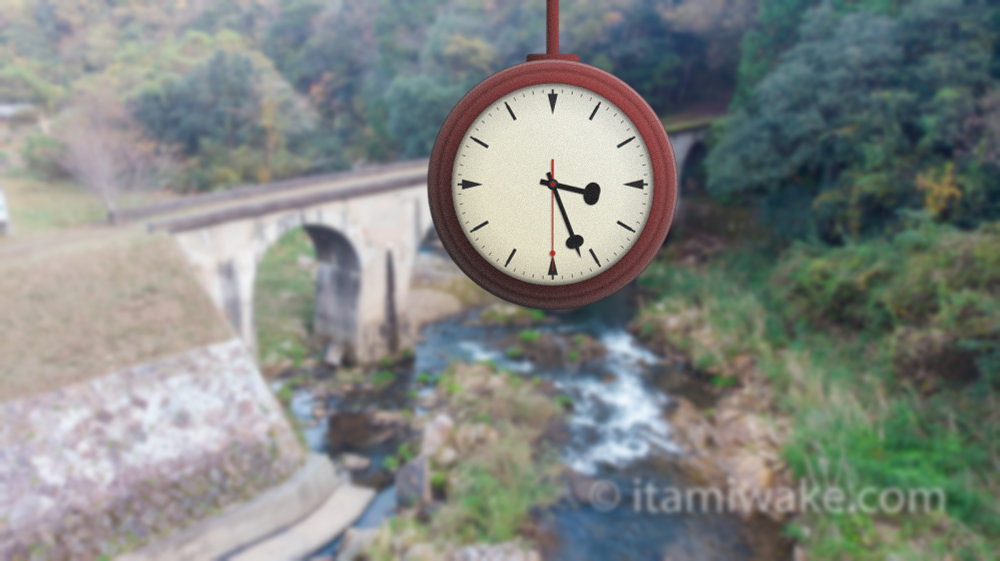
3:26:30
